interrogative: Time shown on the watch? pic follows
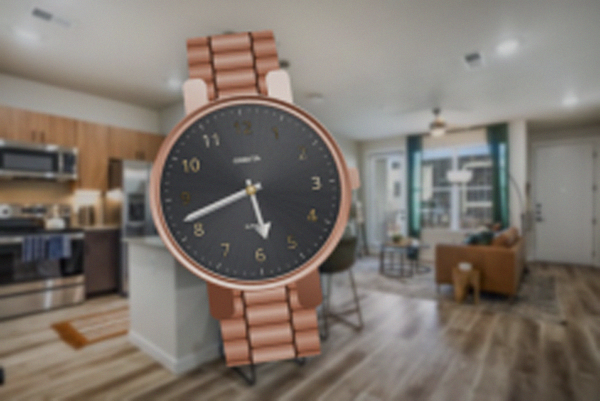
5:42
